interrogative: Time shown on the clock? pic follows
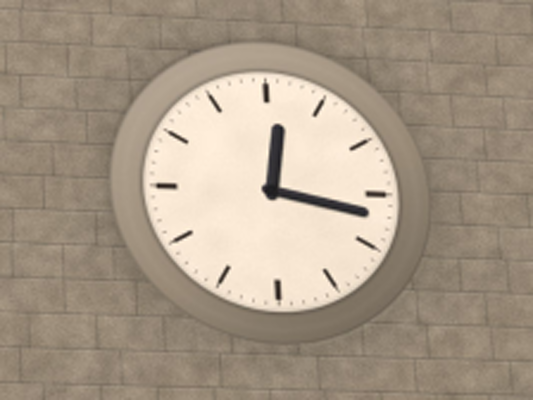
12:17
